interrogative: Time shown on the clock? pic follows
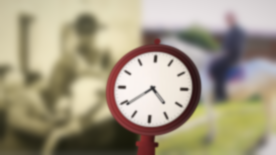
4:39
